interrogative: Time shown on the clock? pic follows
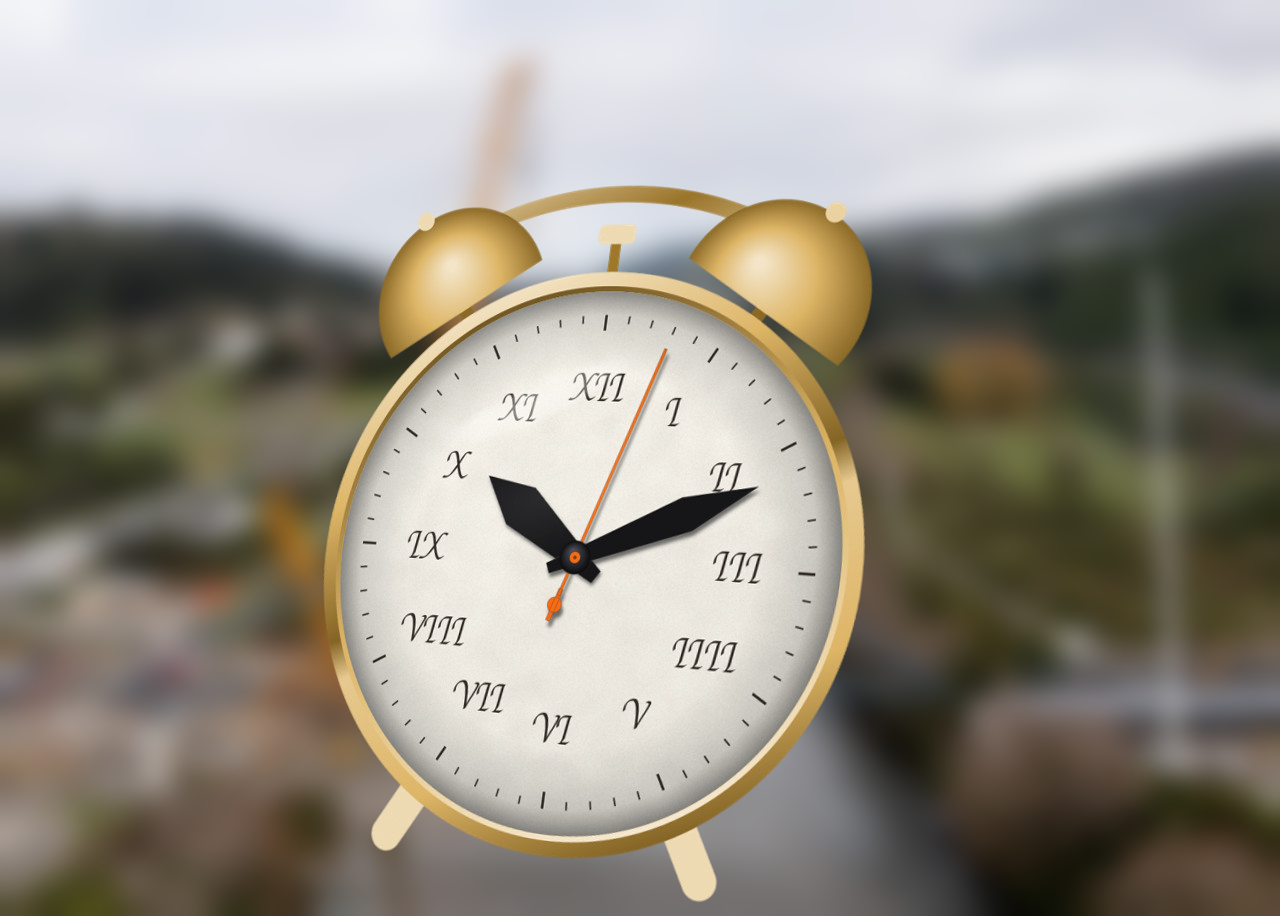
10:11:03
